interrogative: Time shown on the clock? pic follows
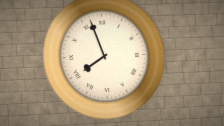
7:57
